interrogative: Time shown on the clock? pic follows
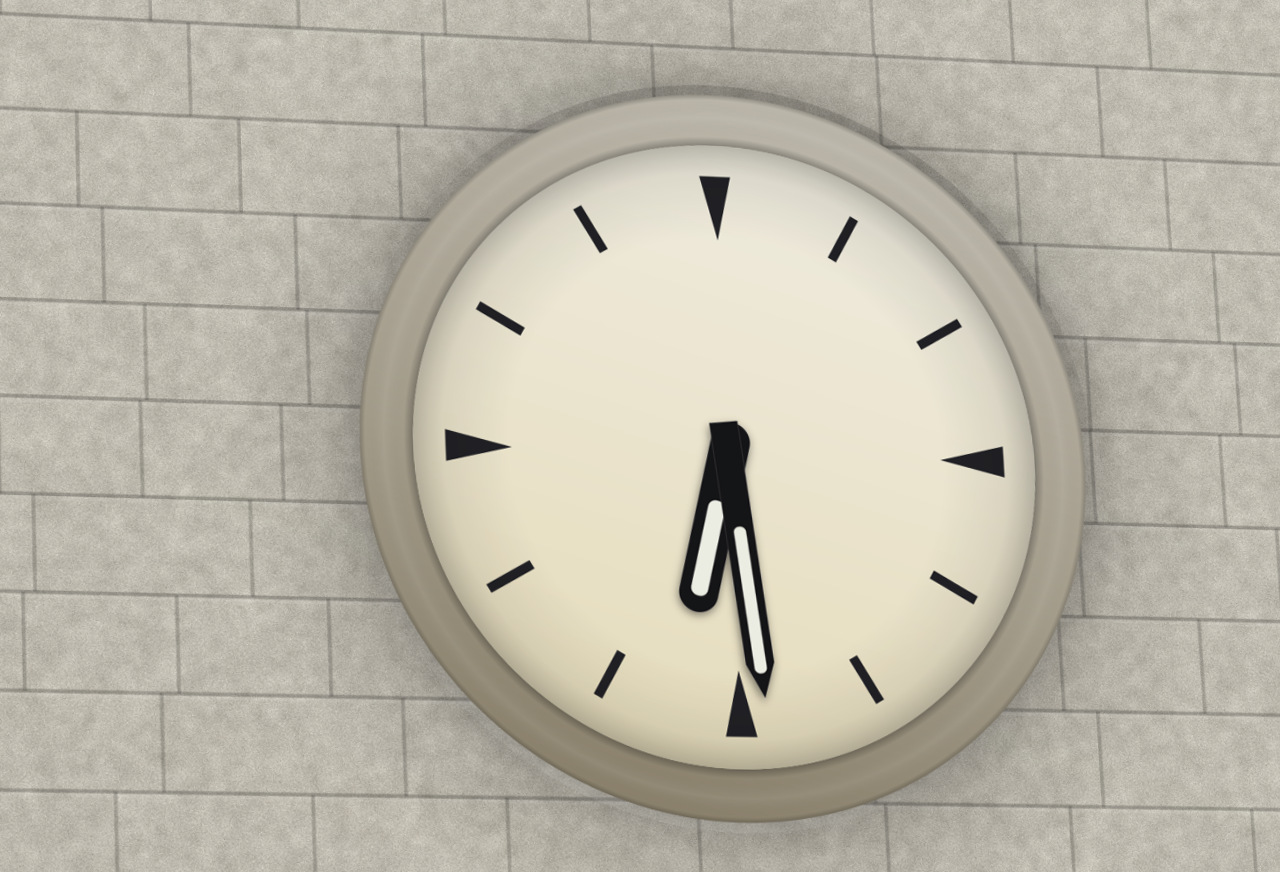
6:29
